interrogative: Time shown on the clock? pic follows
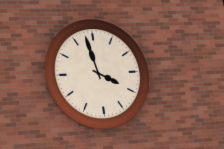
3:58
